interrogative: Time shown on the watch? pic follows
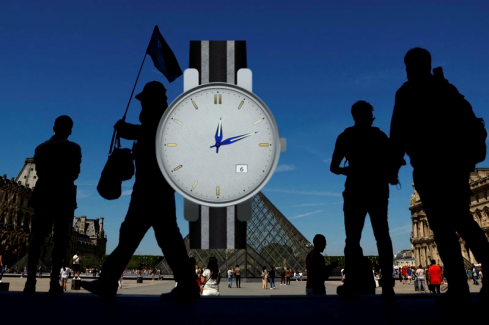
12:12
